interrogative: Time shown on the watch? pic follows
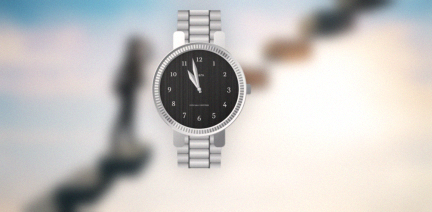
10:58
